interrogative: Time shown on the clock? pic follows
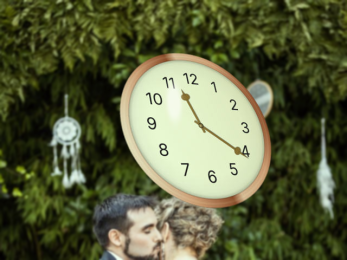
11:21
